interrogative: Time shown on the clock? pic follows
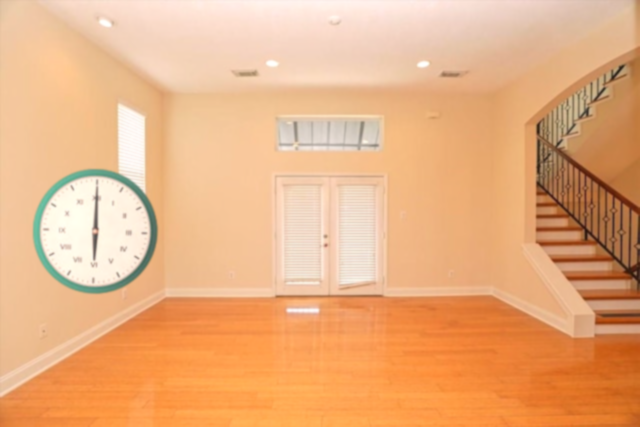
6:00
